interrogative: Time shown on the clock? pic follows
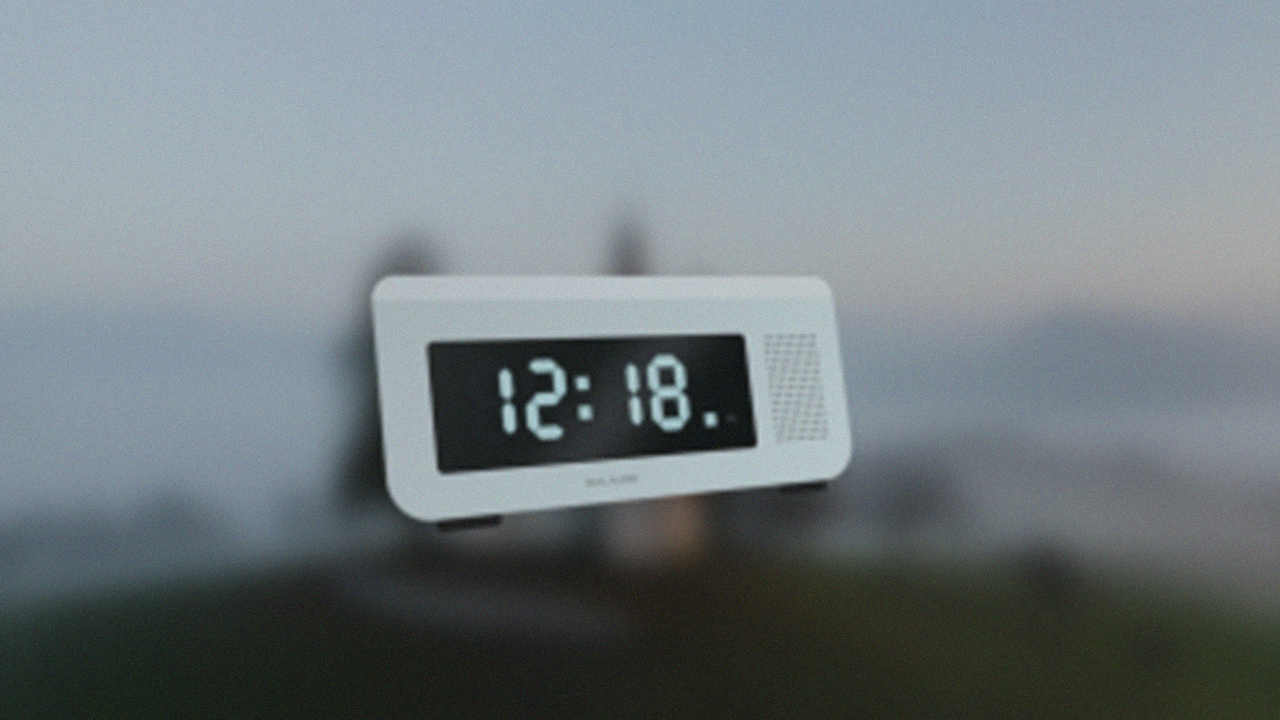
12:18
